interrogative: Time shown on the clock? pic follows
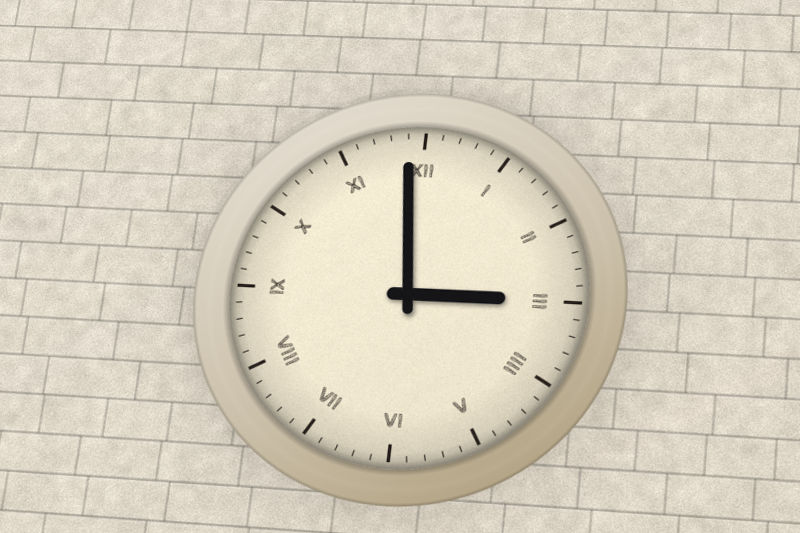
2:59
